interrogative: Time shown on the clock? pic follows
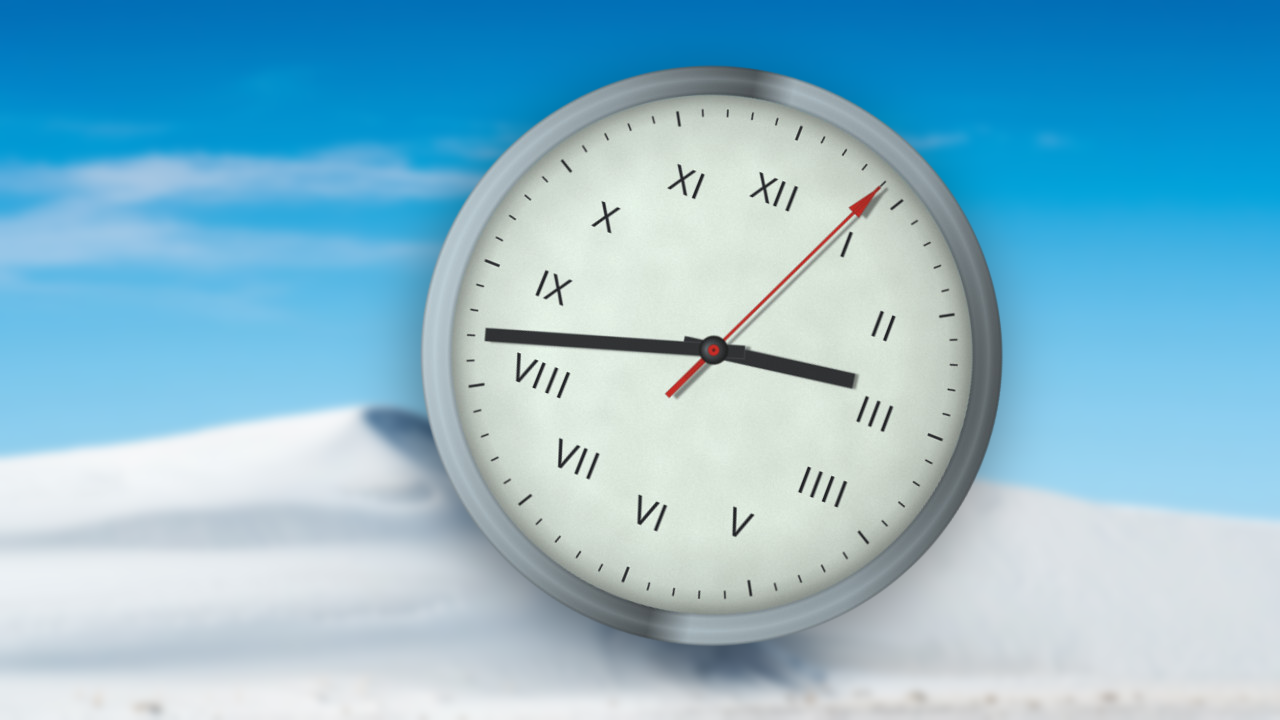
2:42:04
